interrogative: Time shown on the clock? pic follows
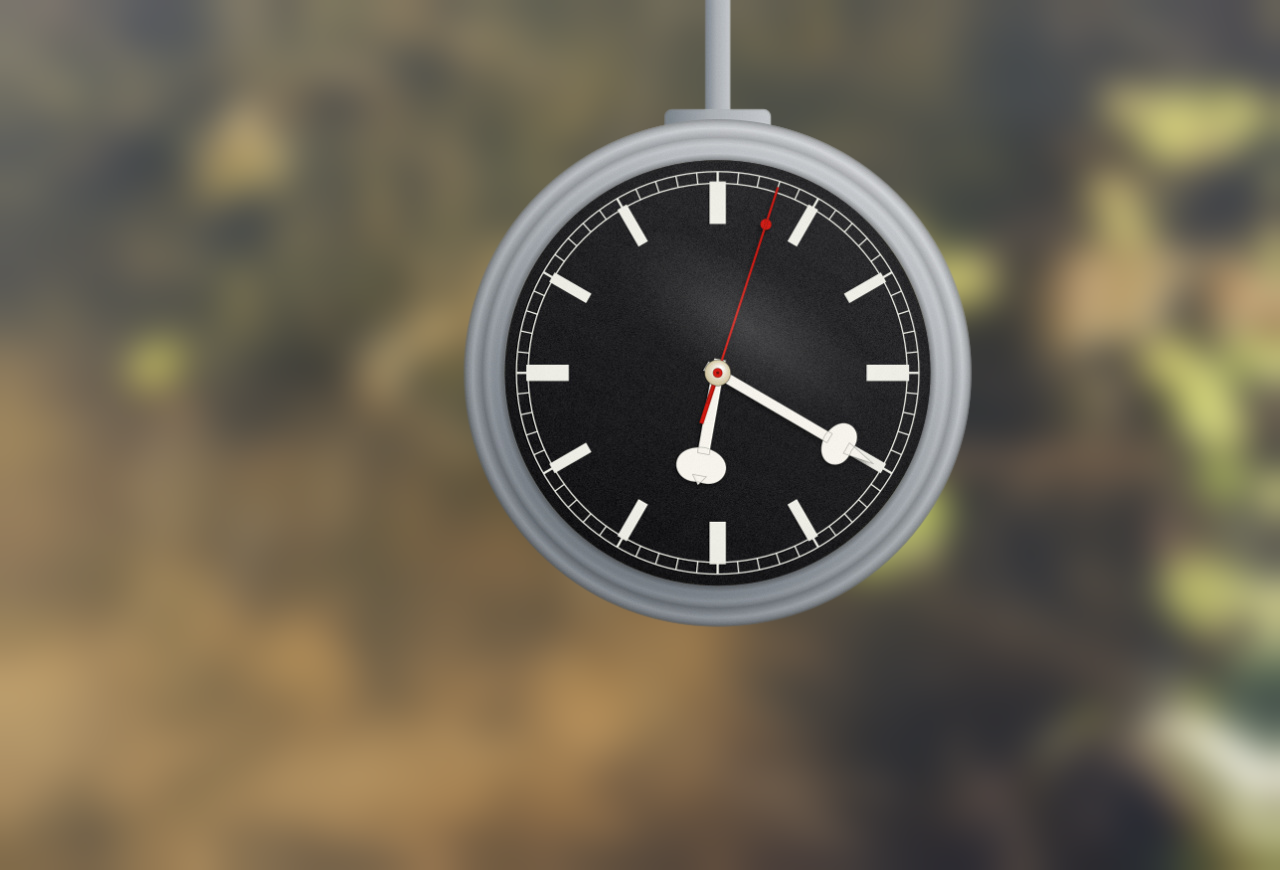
6:20:03
